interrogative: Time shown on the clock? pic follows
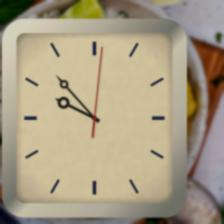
9:53:01
